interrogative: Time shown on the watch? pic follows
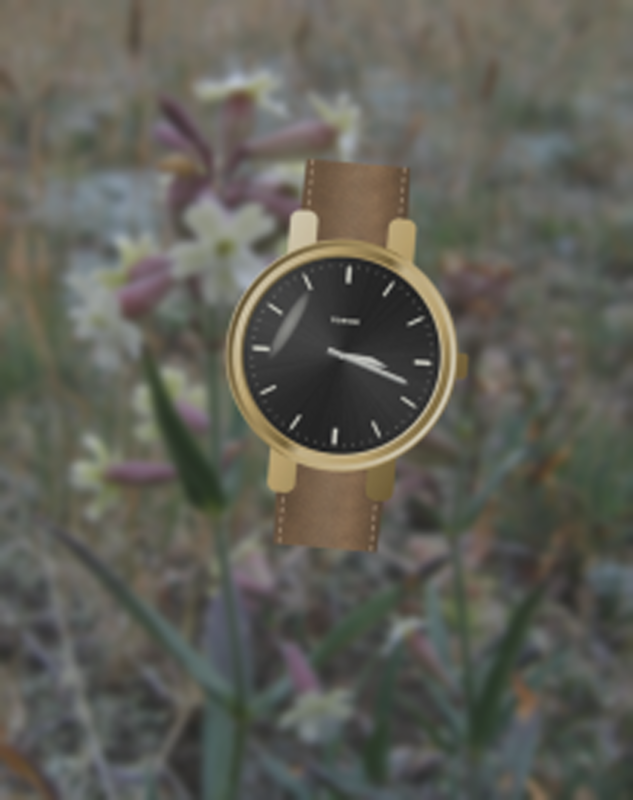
3:18
